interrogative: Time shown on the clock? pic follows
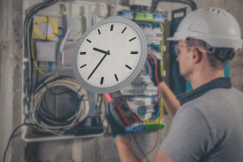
9:35
